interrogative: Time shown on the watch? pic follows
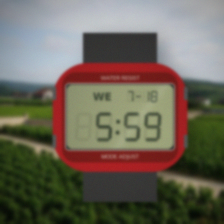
5:59
